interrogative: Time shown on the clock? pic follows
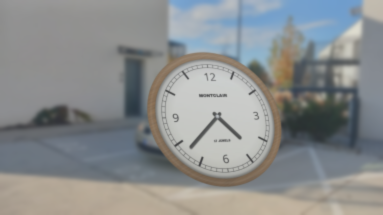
4:38
